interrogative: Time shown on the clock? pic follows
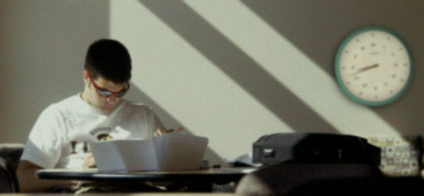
8:42
